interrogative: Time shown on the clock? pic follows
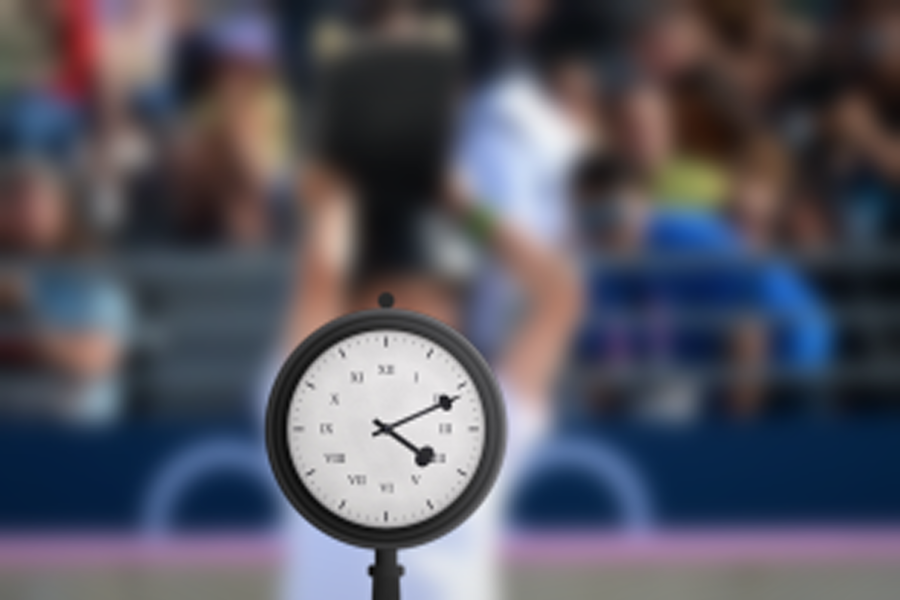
4:11
